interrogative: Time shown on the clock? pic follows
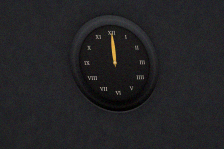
12:00
